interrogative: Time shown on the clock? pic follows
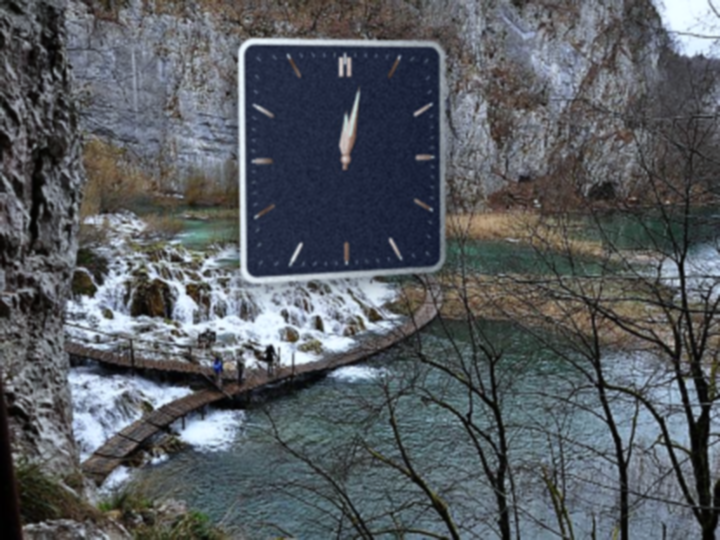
12:02
